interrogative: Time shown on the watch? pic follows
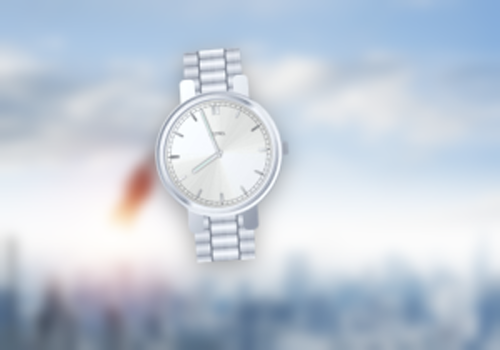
7:57
